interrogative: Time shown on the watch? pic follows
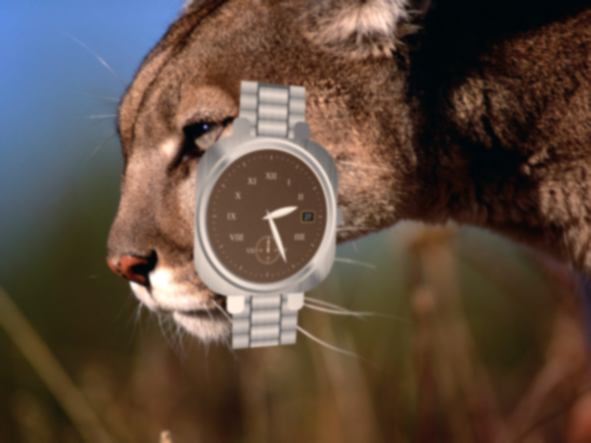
2:26
